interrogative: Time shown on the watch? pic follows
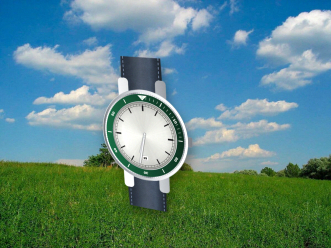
6:32
